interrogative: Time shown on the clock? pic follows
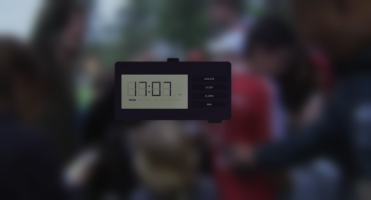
17:07
